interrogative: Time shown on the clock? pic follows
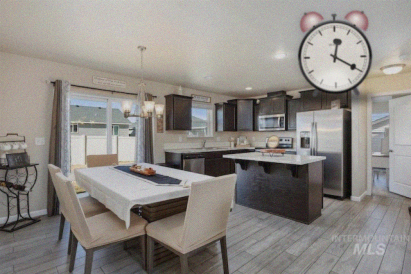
12:20
